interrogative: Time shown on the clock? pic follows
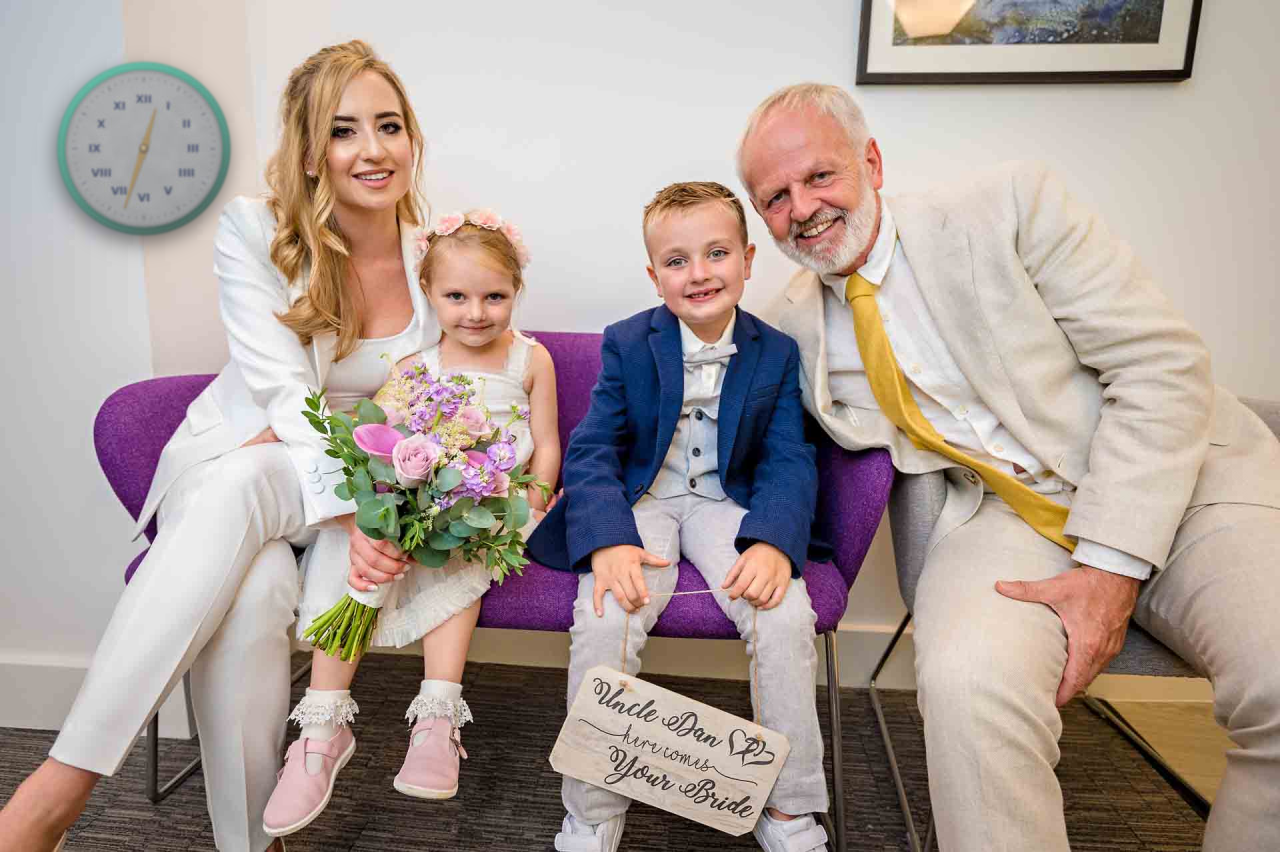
12:33
